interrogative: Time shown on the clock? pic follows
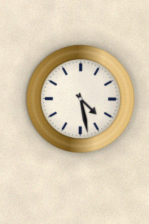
4:28
